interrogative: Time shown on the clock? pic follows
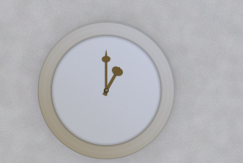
1:00
